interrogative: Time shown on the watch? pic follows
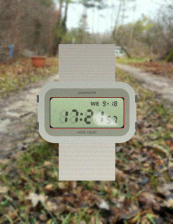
17:21:57
